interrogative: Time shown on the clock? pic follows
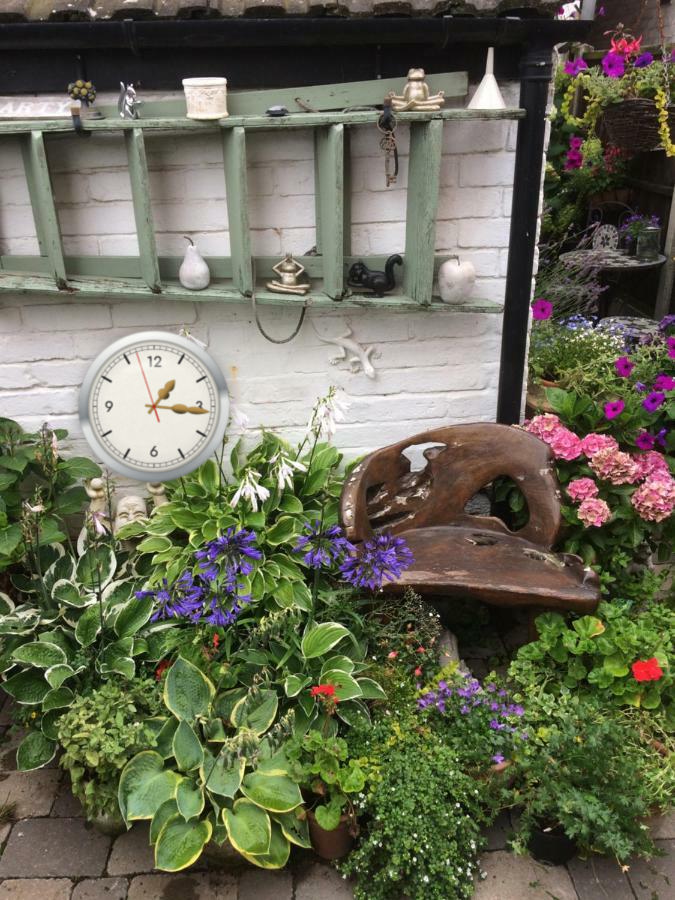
1:15:57
